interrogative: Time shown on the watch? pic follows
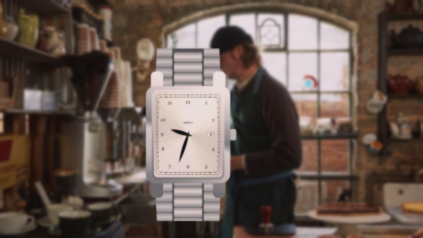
9:33
